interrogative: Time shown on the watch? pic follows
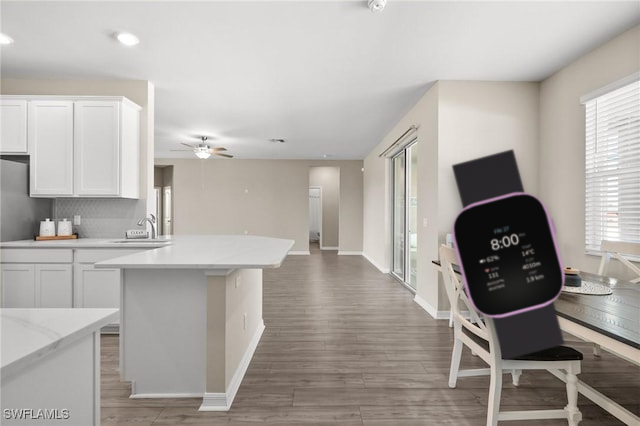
8:00
